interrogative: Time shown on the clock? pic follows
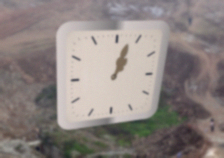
1:03
